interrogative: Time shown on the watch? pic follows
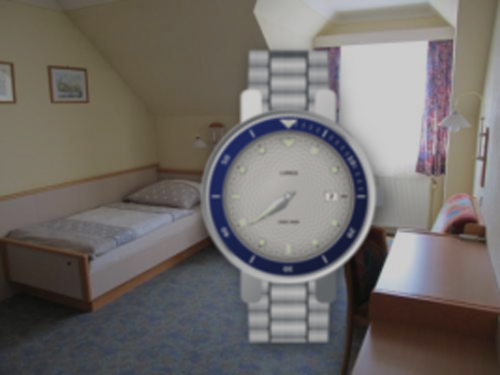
7:39
